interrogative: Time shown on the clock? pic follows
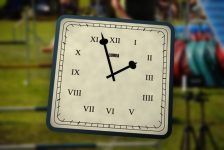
1:57
